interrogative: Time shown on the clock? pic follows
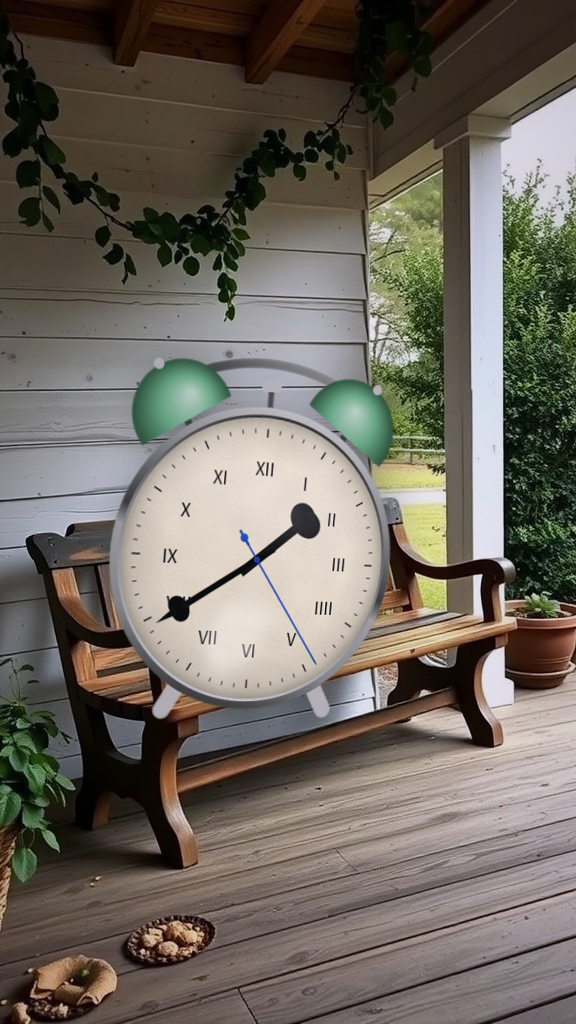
1:39:24
